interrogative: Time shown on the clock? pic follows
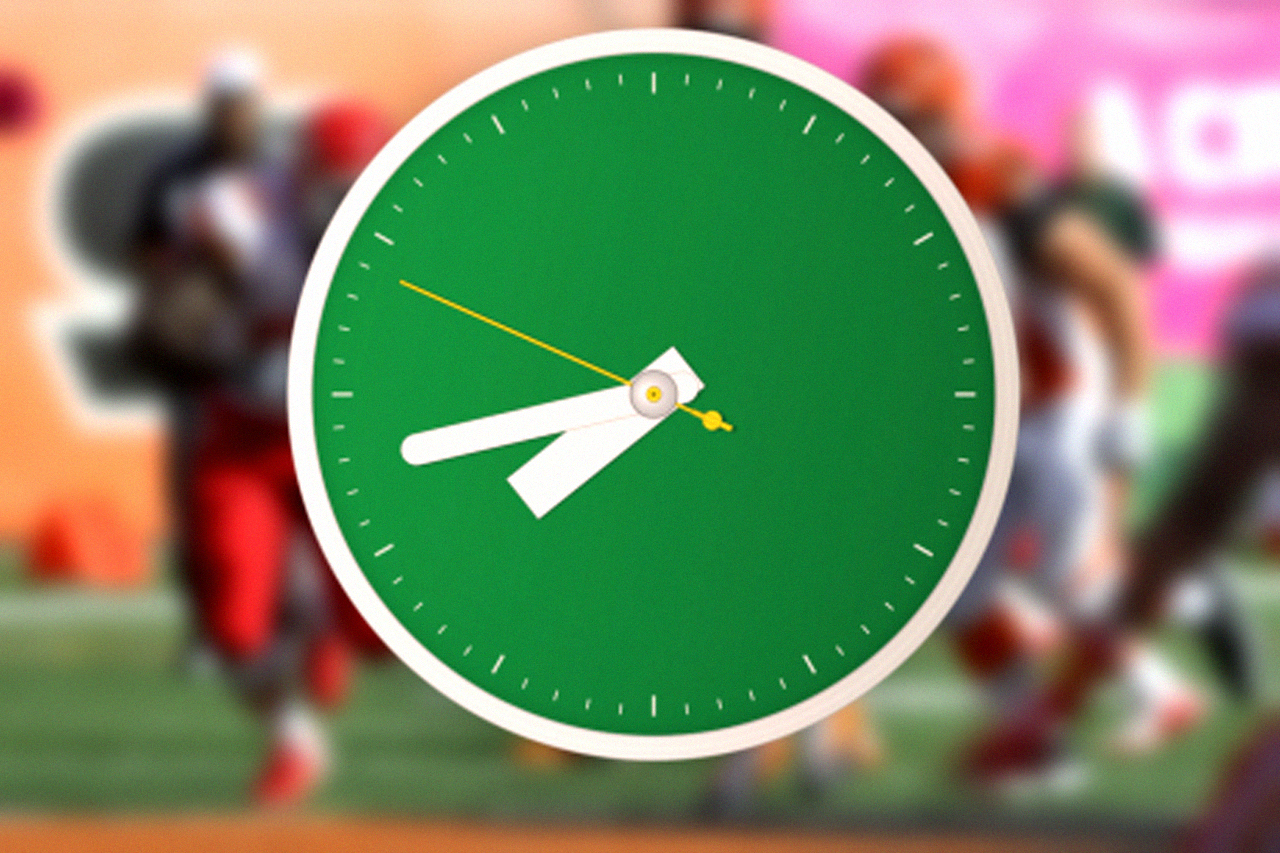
7:42:49
